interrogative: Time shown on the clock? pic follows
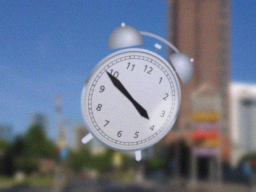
3:49
